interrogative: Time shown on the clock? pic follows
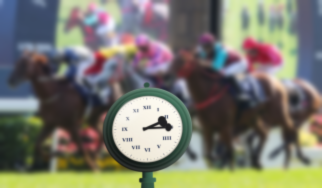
2:15
